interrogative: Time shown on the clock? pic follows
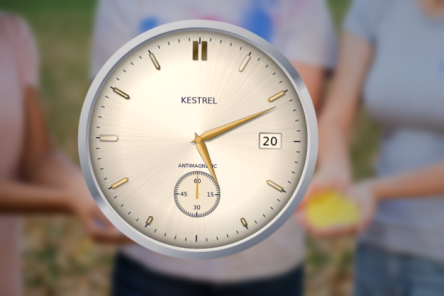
5:11
